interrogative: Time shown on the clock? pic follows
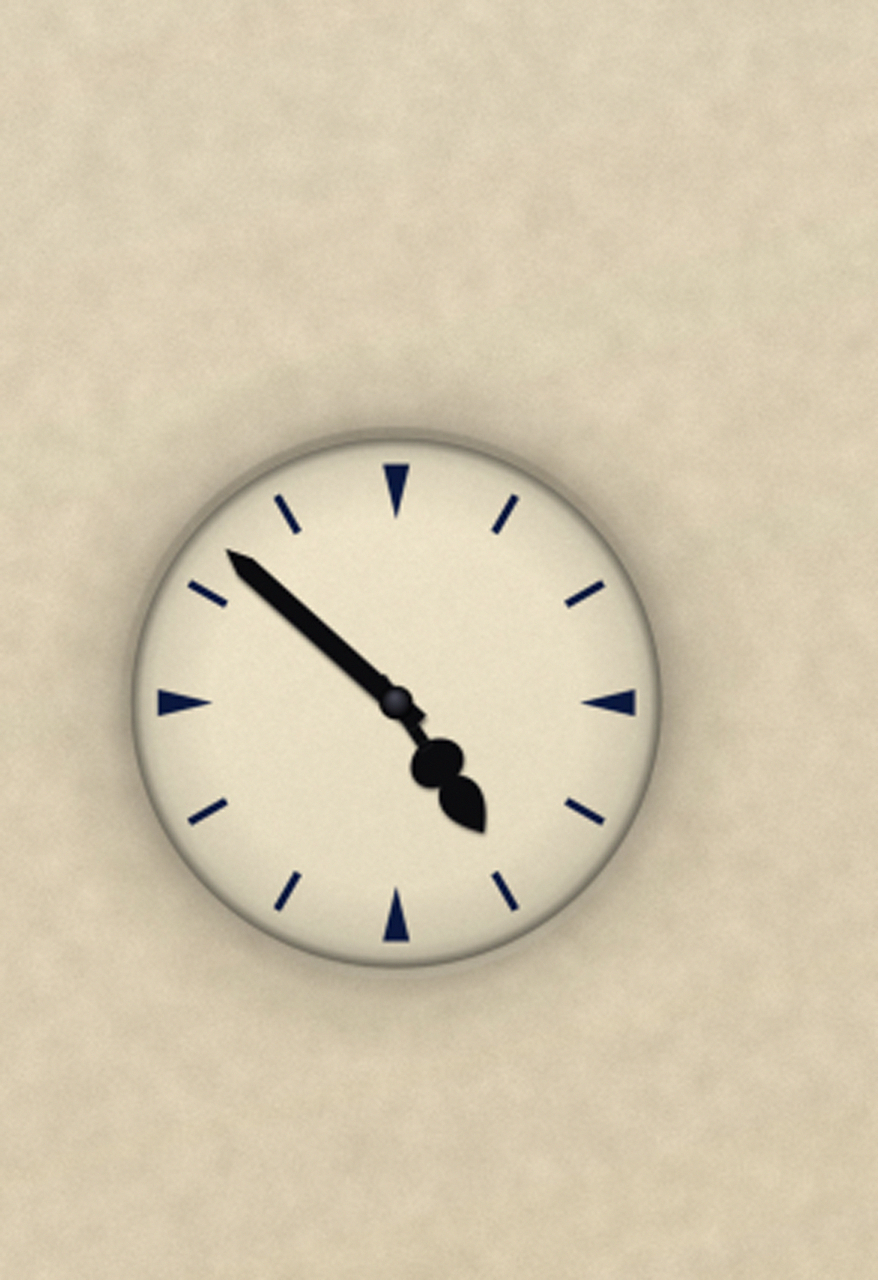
4:52
